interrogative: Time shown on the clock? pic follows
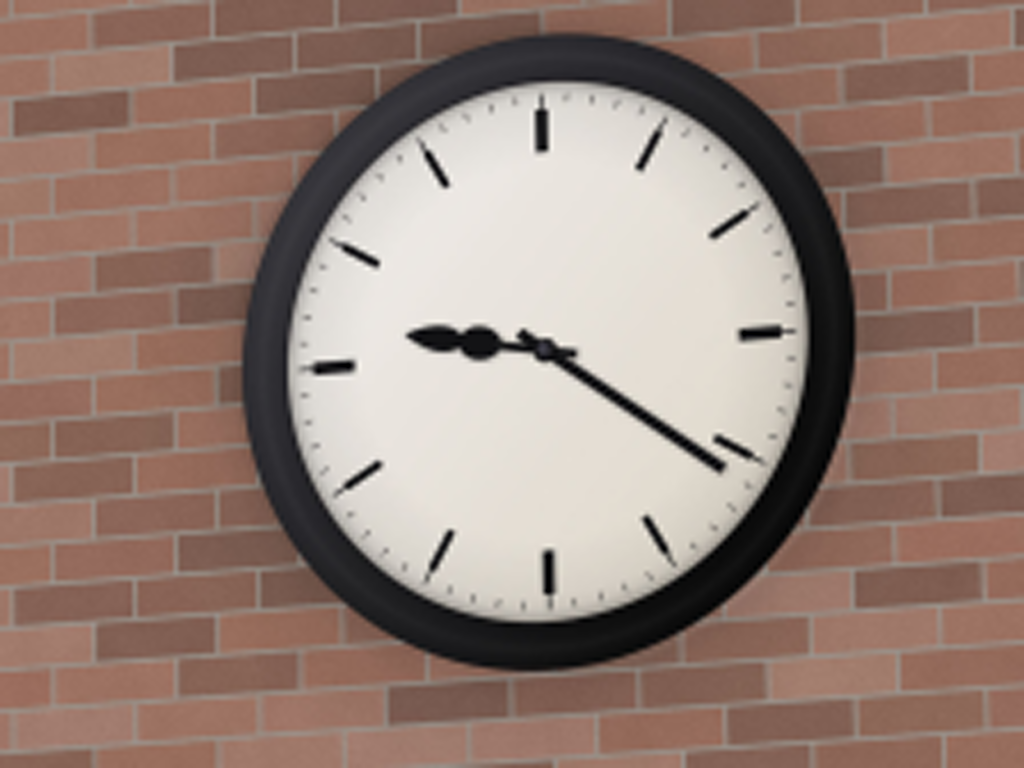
9:21
